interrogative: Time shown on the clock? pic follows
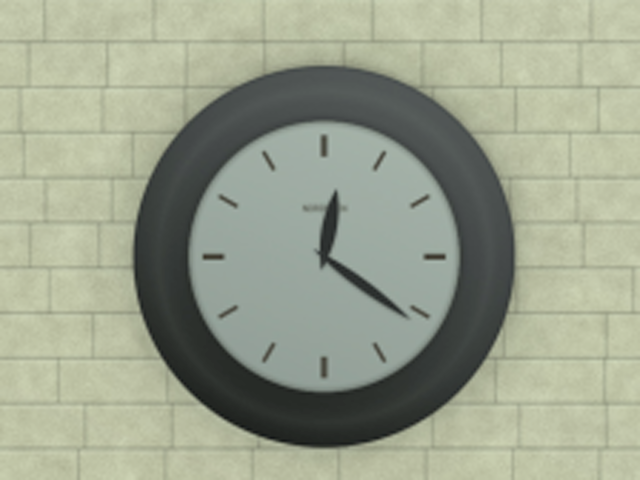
12:21
